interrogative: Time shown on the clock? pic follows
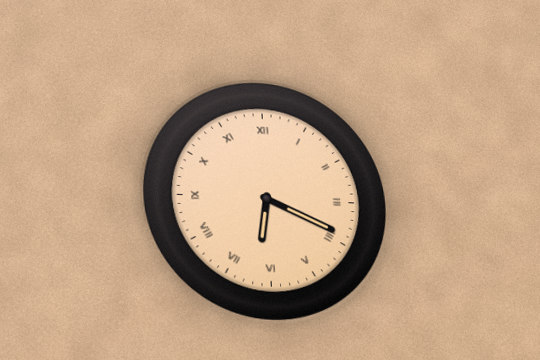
6:19
